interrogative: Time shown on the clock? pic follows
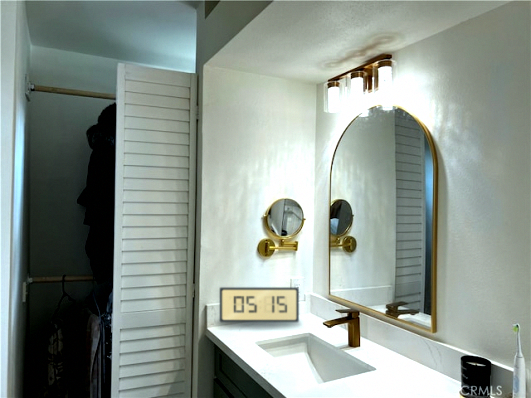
5:15
